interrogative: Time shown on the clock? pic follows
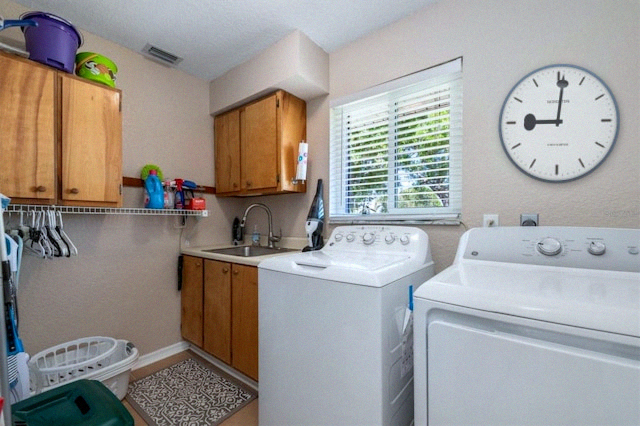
9:01
